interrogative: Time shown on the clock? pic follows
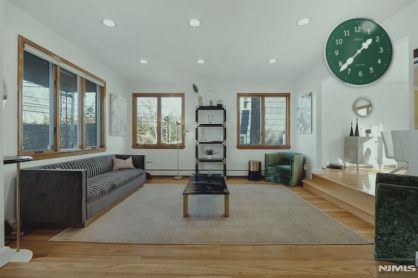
1:38
